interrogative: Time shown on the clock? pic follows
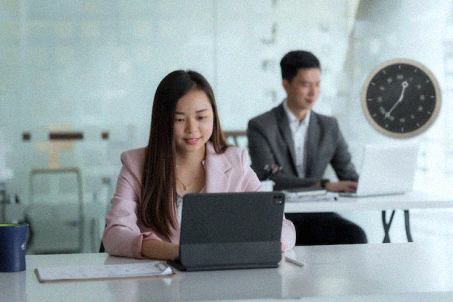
12:37
